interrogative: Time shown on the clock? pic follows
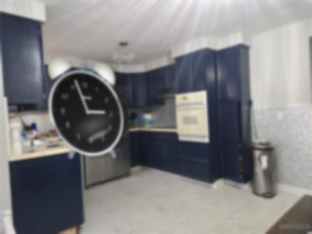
2:57
